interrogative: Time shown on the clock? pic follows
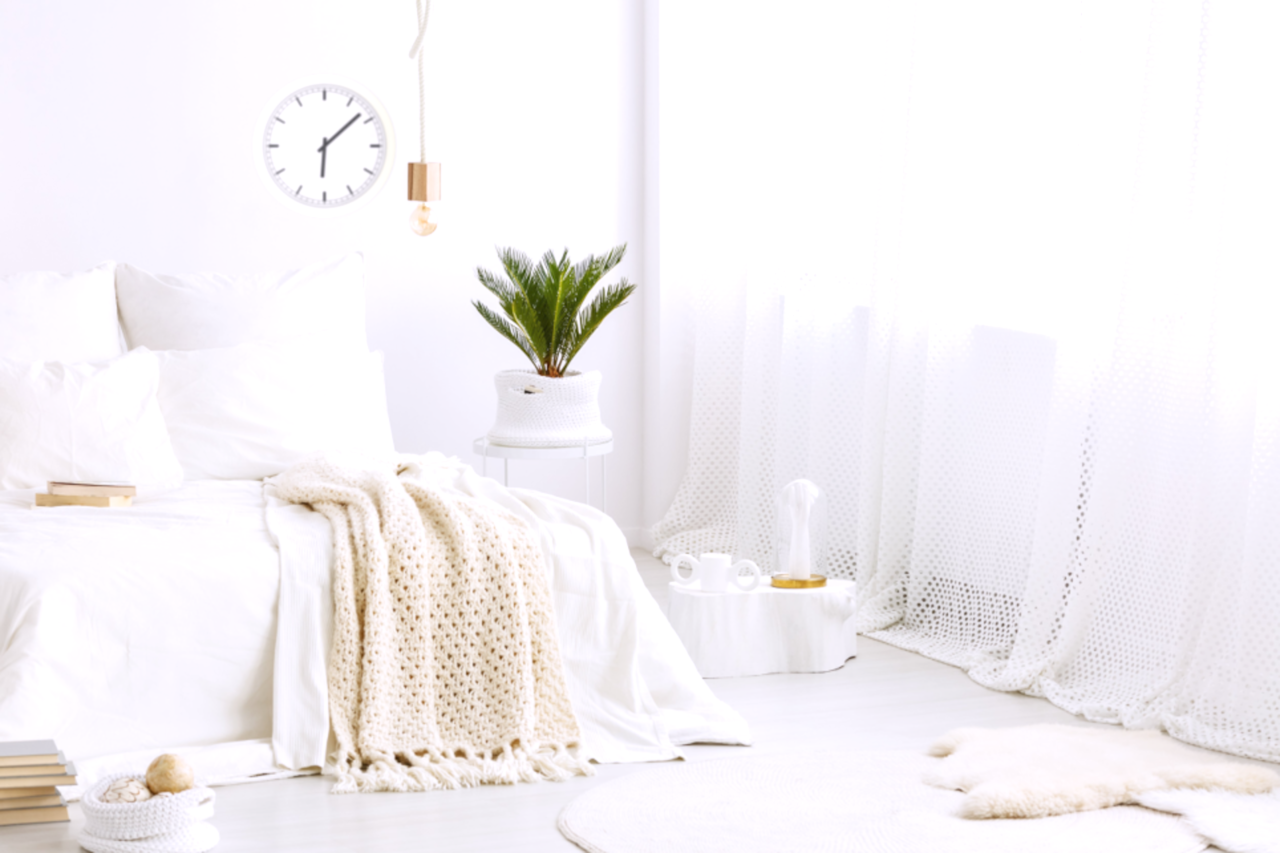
6:08
